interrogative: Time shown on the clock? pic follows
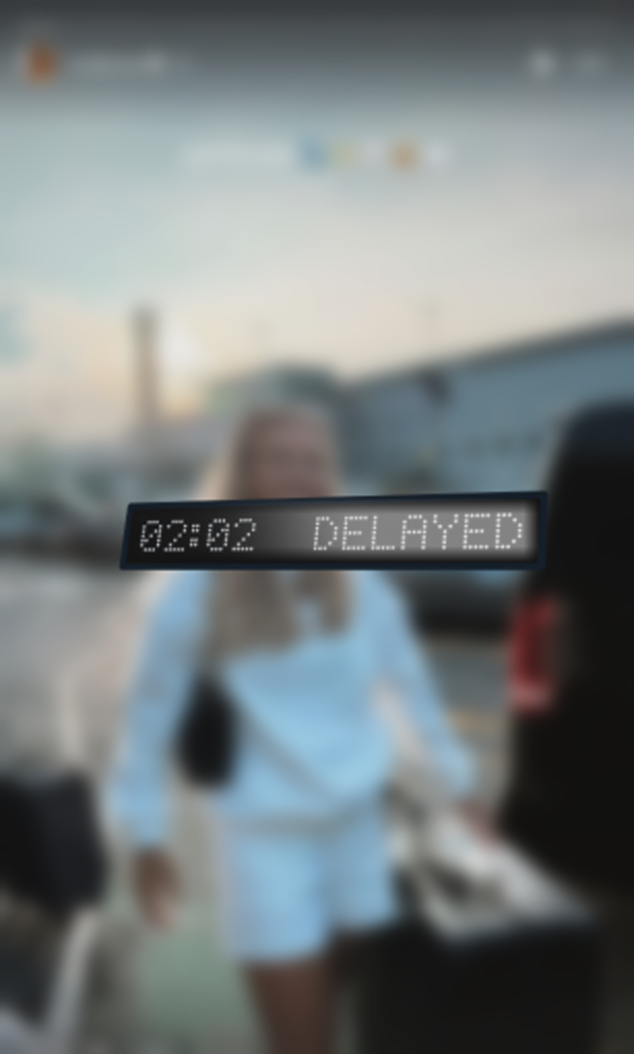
2:02
